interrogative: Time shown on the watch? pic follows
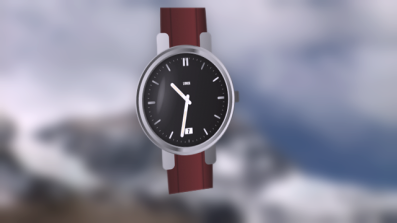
10:32
